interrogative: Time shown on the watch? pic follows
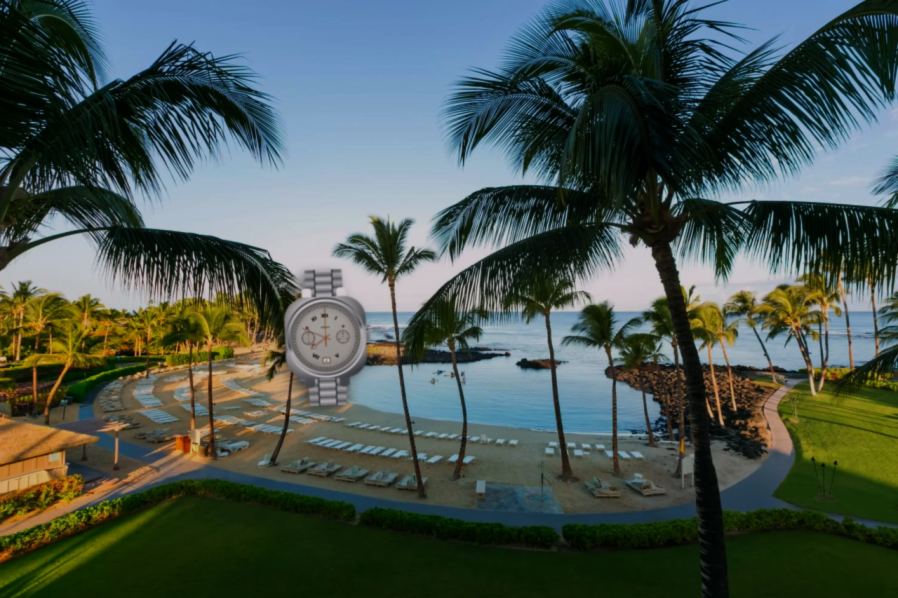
7:49
